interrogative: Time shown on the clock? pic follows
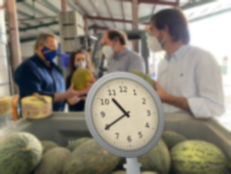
10:40
